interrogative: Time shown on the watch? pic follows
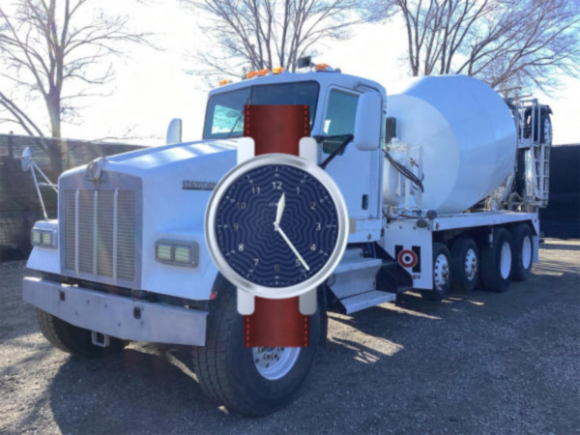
12:24
